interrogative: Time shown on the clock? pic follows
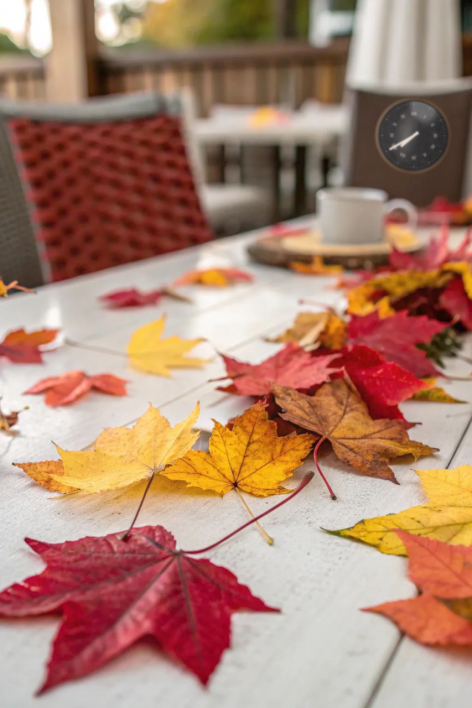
7:40
